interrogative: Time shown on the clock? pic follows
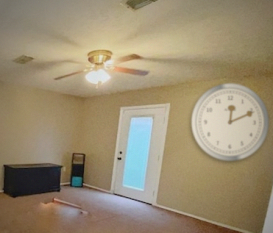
12:11
